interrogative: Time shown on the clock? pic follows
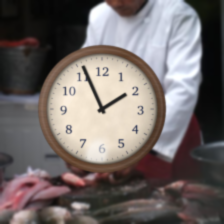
1:56
